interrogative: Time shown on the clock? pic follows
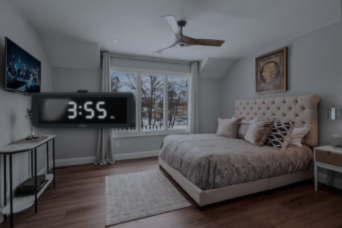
3:55
